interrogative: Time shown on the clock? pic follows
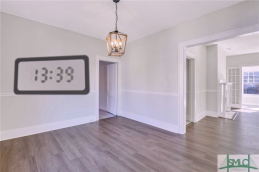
13:39
